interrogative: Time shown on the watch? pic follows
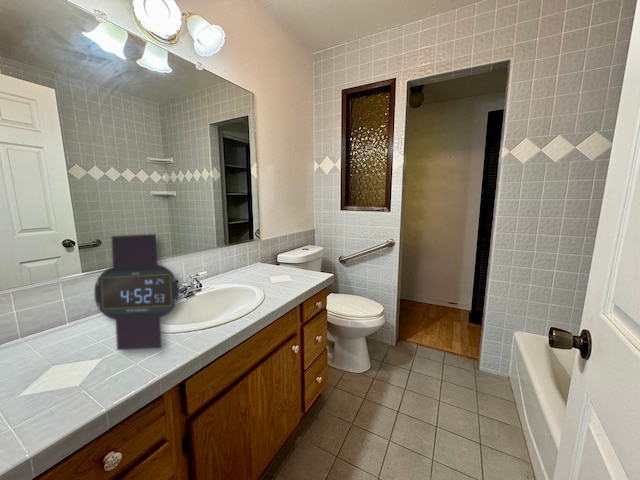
4:52
